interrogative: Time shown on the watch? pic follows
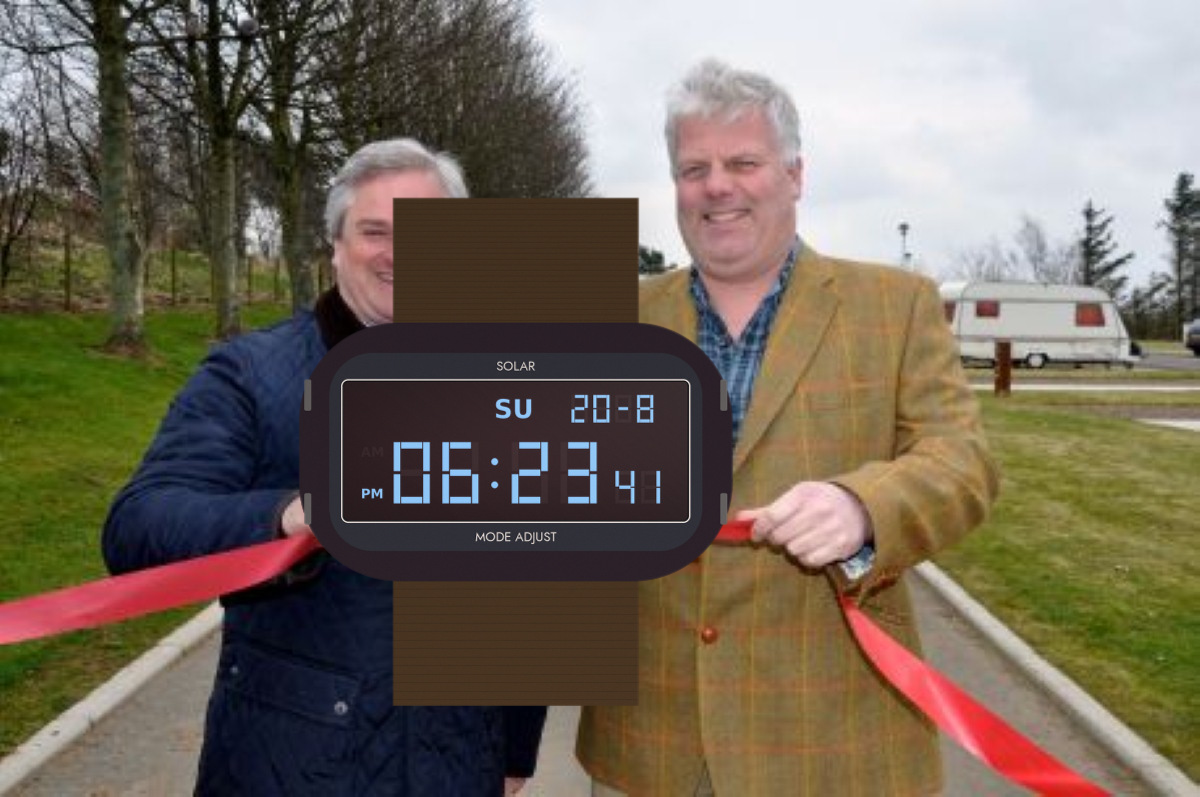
6:23:41
